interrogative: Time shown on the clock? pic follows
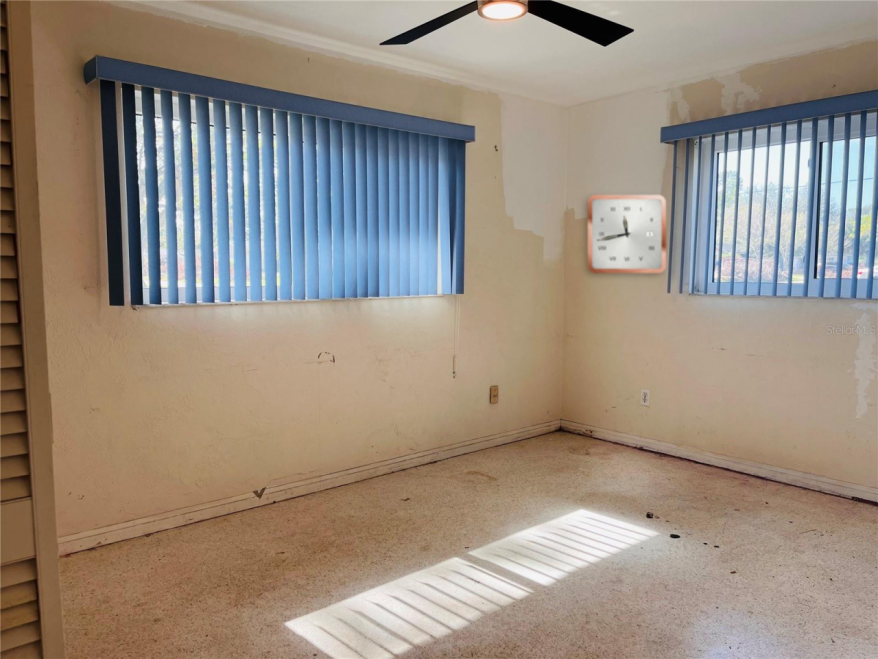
11:43
